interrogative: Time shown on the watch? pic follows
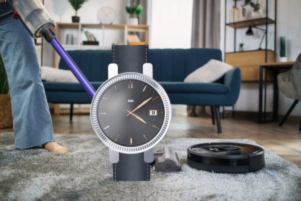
4:09
